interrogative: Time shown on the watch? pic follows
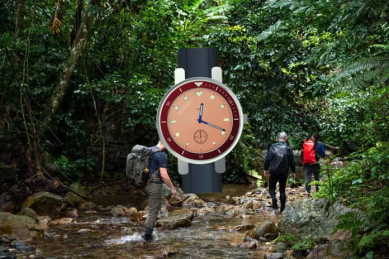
12:19
